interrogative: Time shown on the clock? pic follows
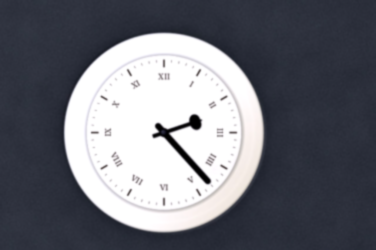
2:23
